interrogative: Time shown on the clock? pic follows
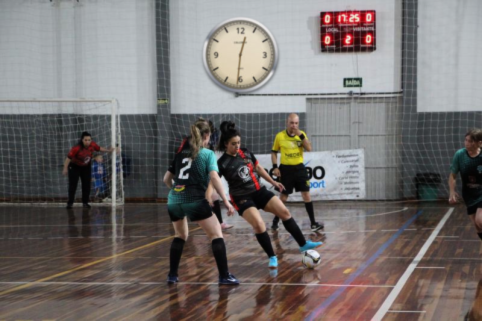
12:31
